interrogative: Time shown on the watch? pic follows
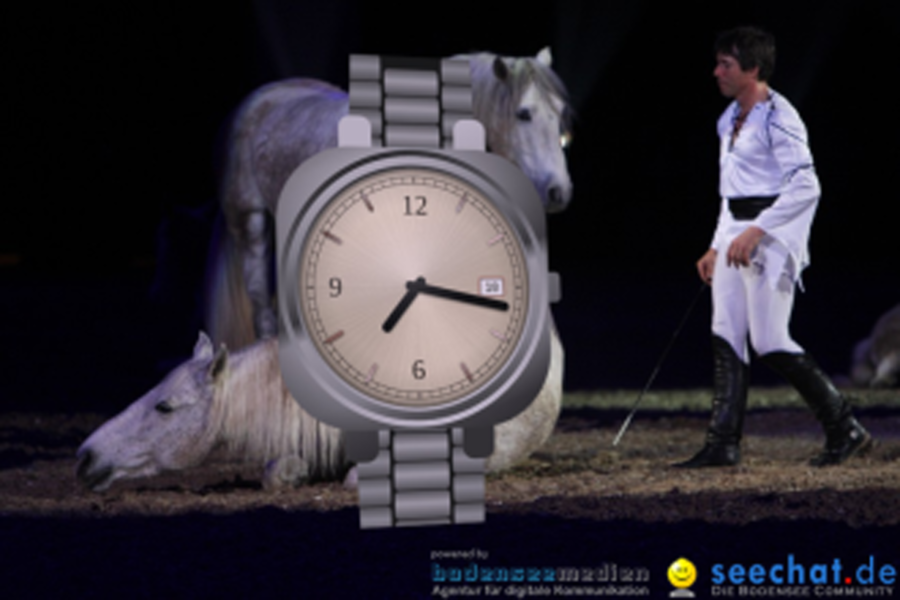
7:17
